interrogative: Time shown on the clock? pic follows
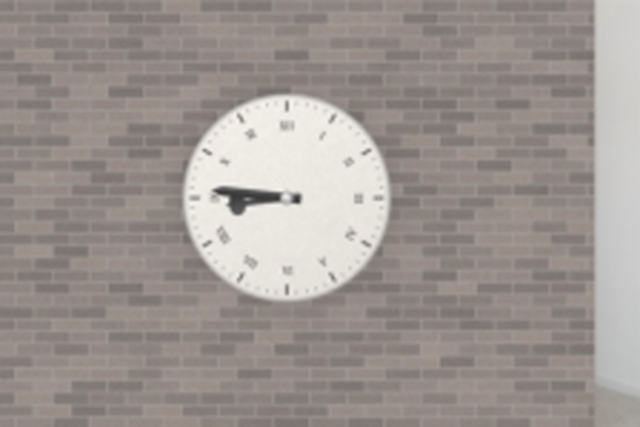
8:46
